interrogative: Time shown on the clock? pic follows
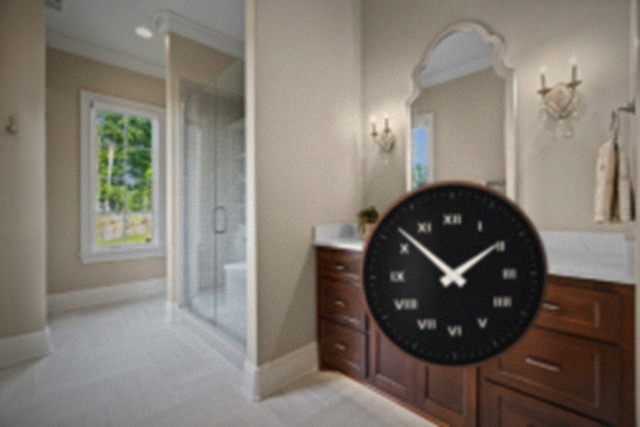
1:52
